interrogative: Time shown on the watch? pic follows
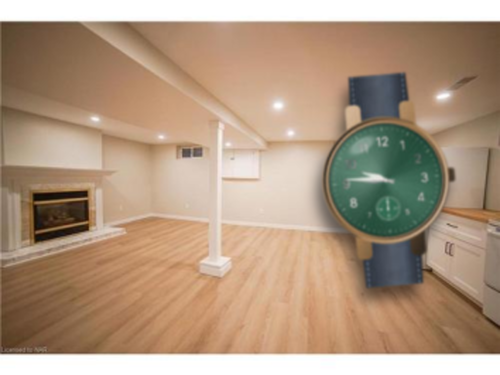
9:46
